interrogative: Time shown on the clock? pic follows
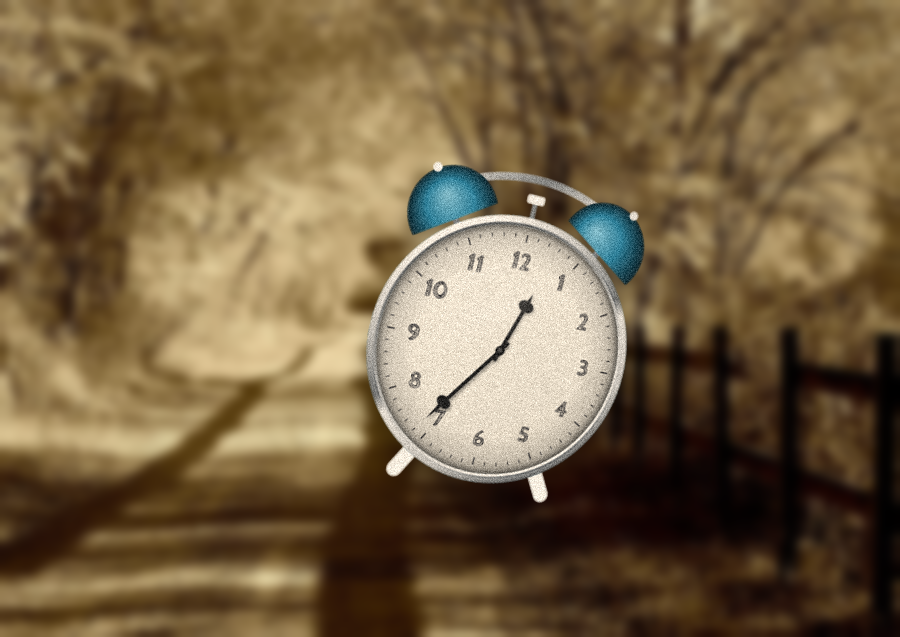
12:36
